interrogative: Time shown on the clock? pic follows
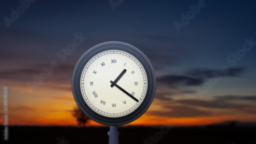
1:21
